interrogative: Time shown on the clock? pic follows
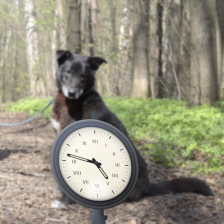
4:47
